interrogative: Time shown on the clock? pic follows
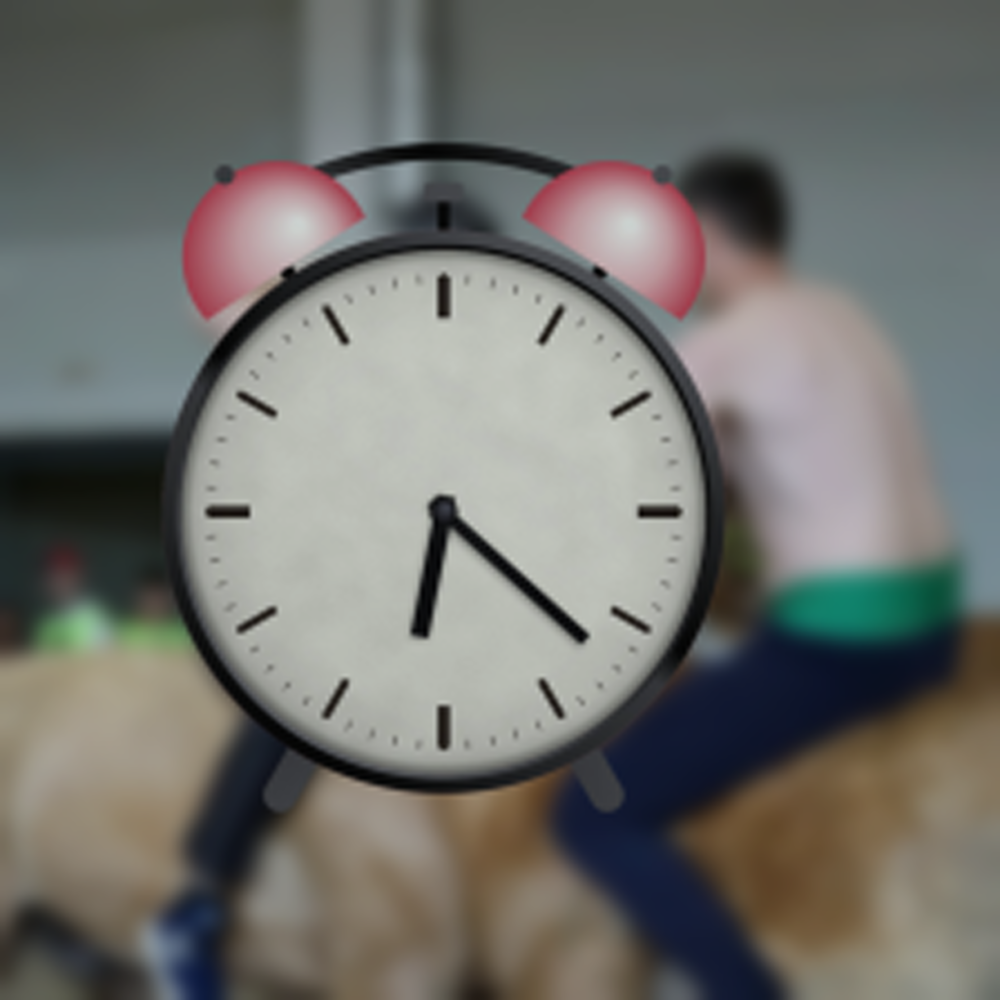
6:22
